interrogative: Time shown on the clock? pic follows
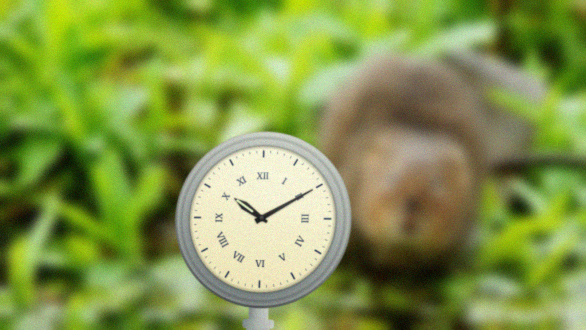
10:10
